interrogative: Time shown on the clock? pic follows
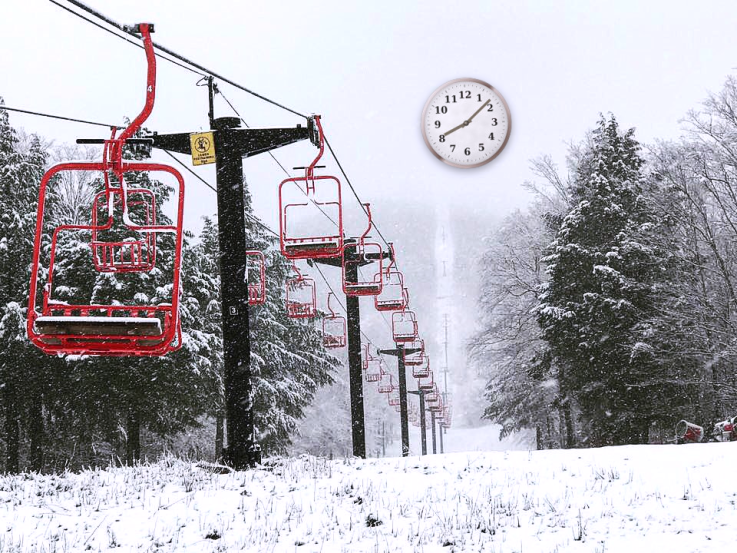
8:08
